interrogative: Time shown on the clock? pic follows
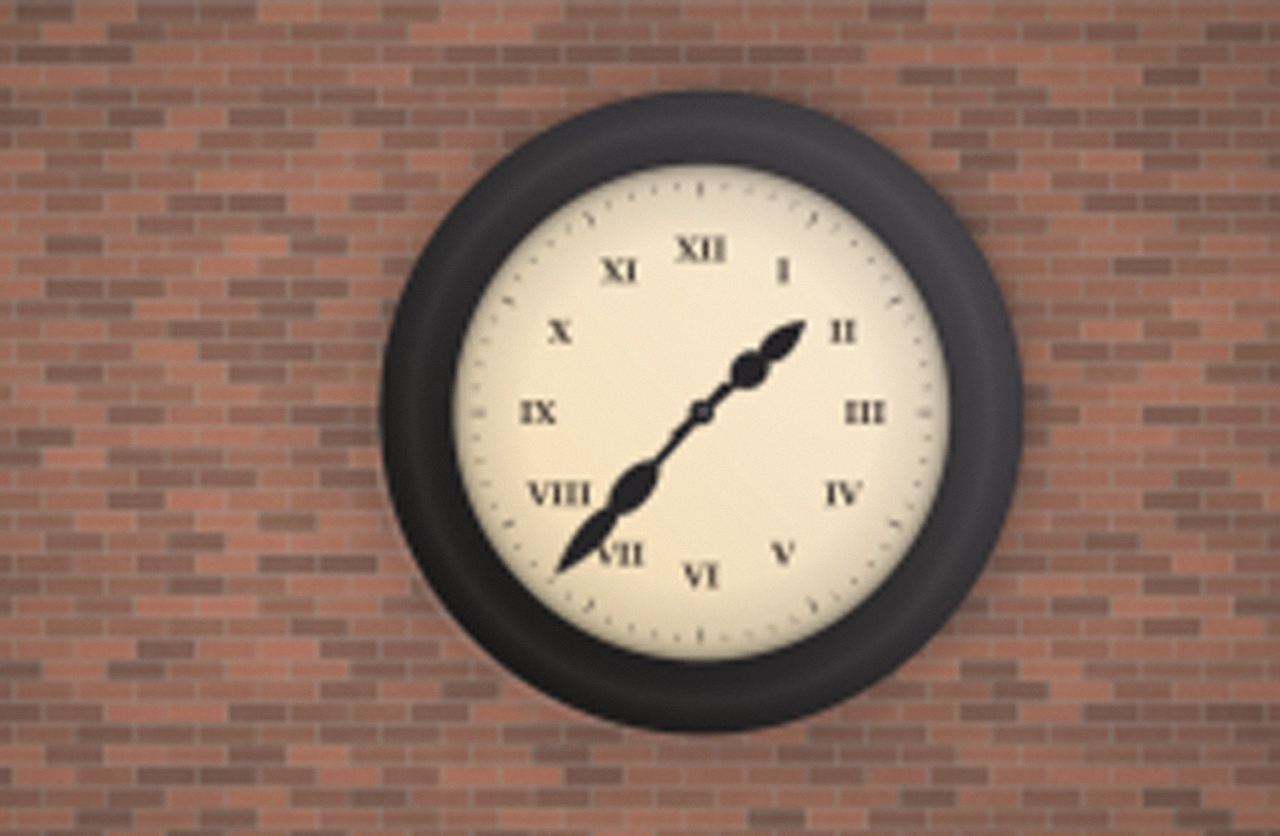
1:37
